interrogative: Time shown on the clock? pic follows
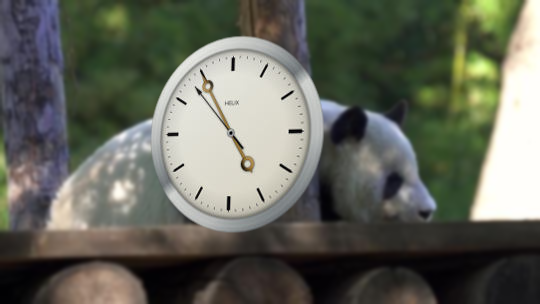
4:54:53
